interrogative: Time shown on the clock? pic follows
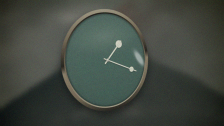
1:18
